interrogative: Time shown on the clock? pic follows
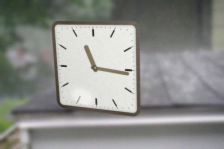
11:16
